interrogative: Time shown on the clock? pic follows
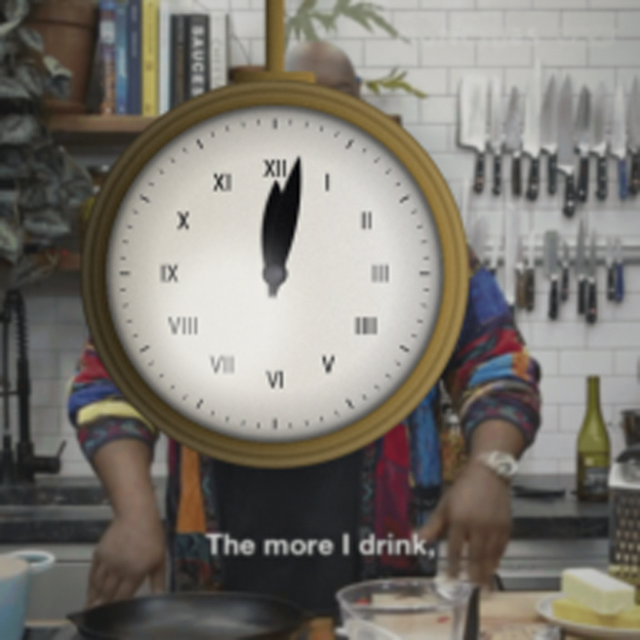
12:02
